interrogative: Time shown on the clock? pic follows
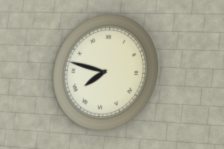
7:47
